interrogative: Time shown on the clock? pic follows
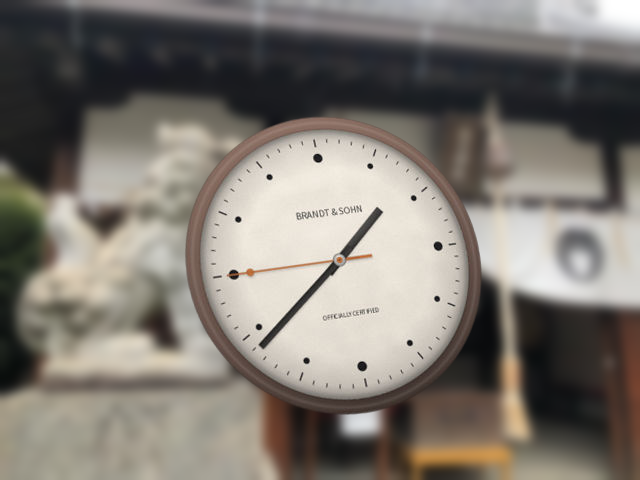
1:38:45
